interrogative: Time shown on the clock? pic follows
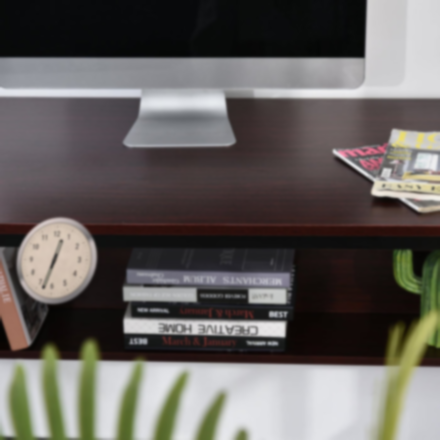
12:33
